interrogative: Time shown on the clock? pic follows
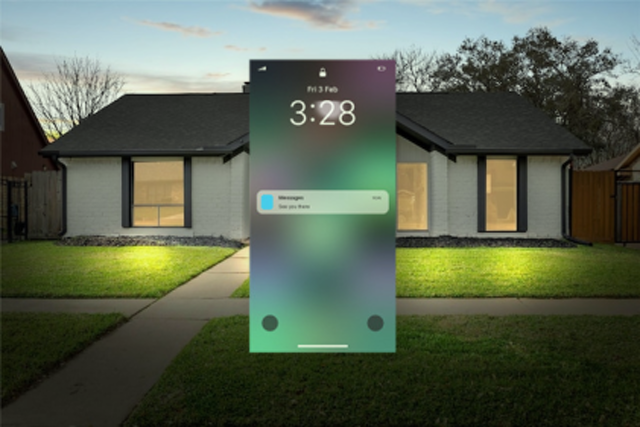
3:28
